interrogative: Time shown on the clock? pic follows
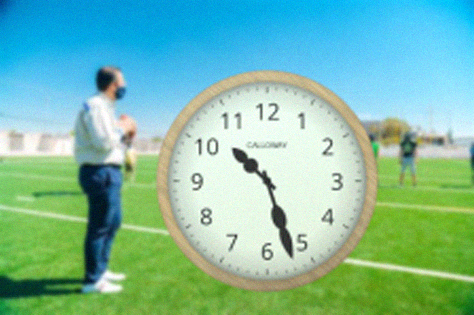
10:27
